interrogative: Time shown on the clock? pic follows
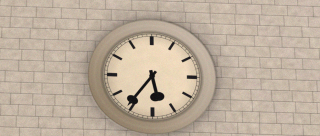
5:36
